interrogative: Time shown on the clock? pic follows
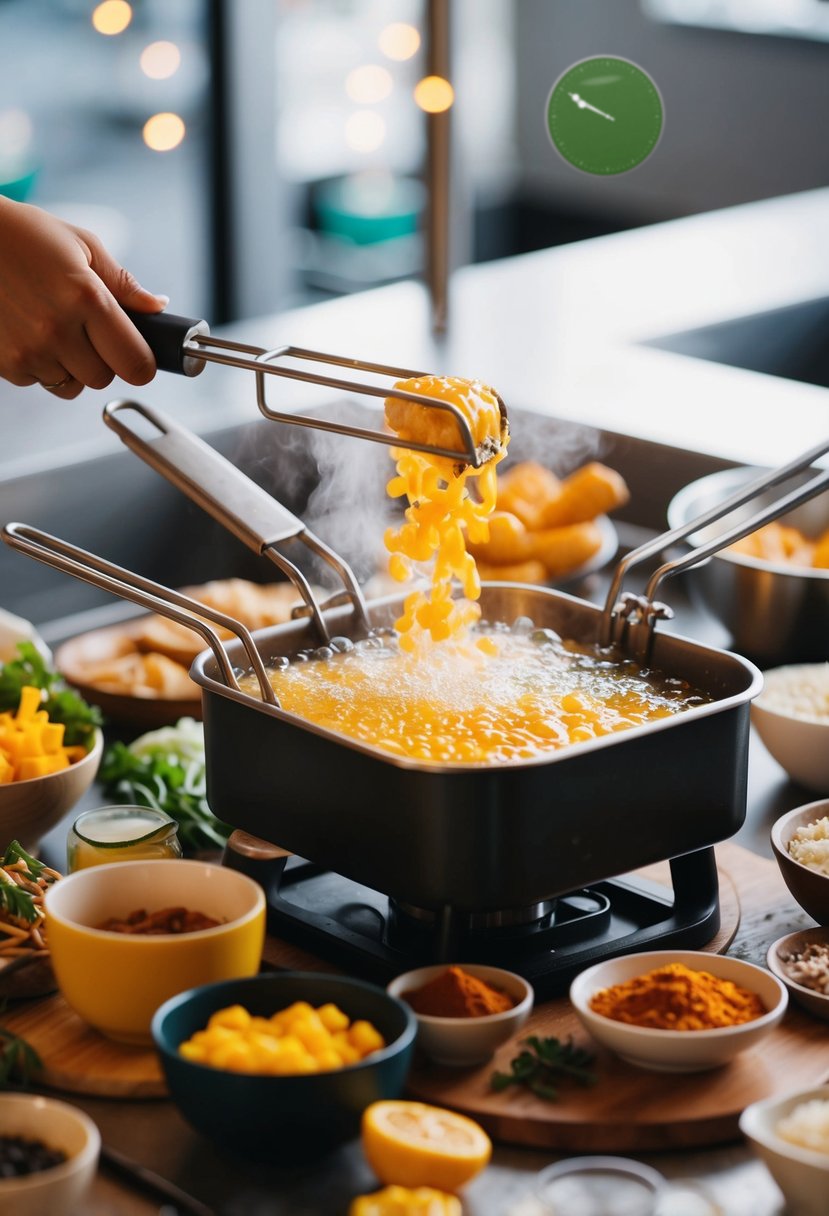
9:50
